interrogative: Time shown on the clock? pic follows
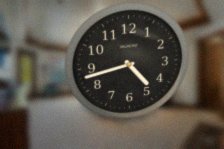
4:43
